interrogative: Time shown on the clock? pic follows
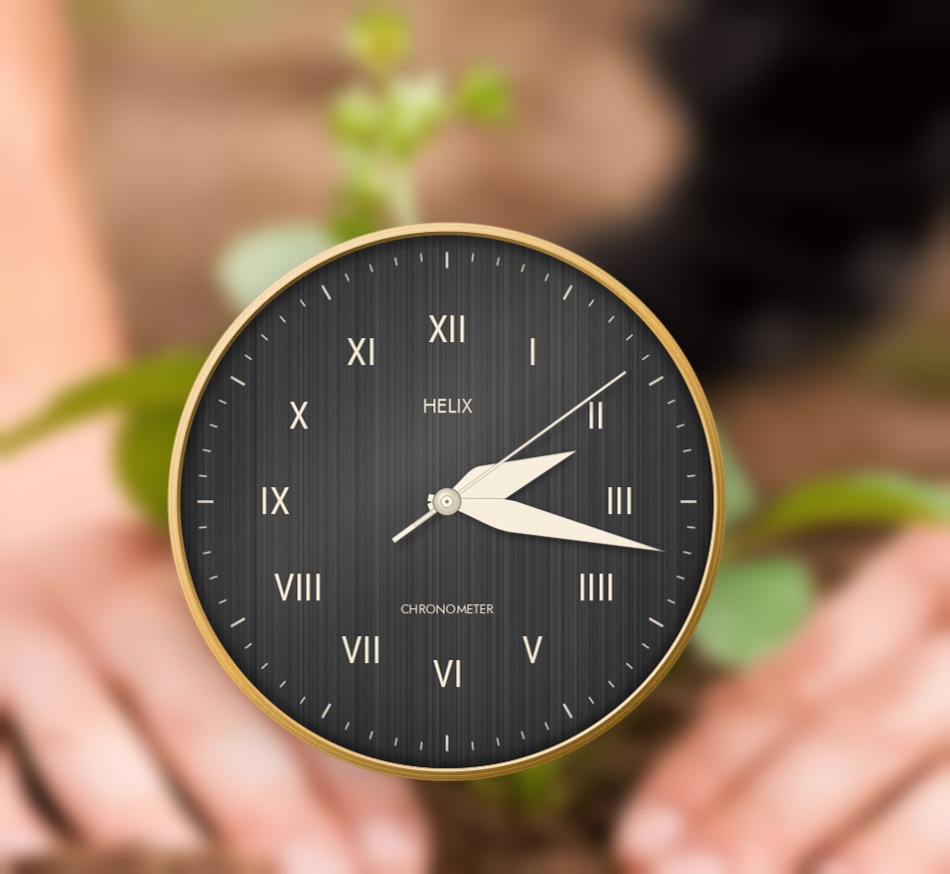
2:17:09
